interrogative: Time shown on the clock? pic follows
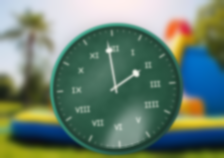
1:59
